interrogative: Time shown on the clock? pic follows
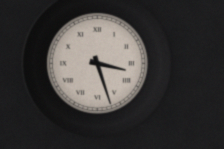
3:27
